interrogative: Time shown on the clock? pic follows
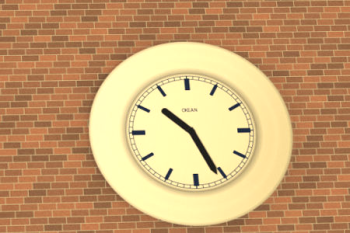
10:26
